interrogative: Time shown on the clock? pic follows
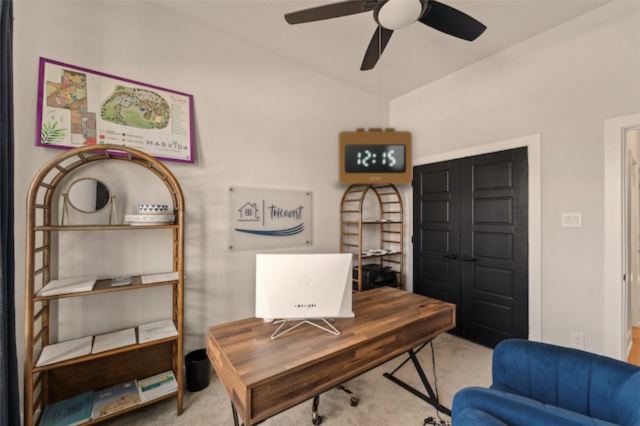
12:15
